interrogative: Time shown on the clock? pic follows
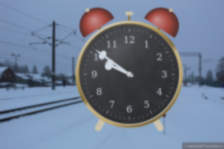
9:51
